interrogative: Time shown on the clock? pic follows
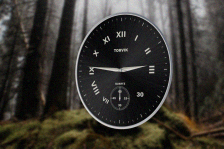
2:46
